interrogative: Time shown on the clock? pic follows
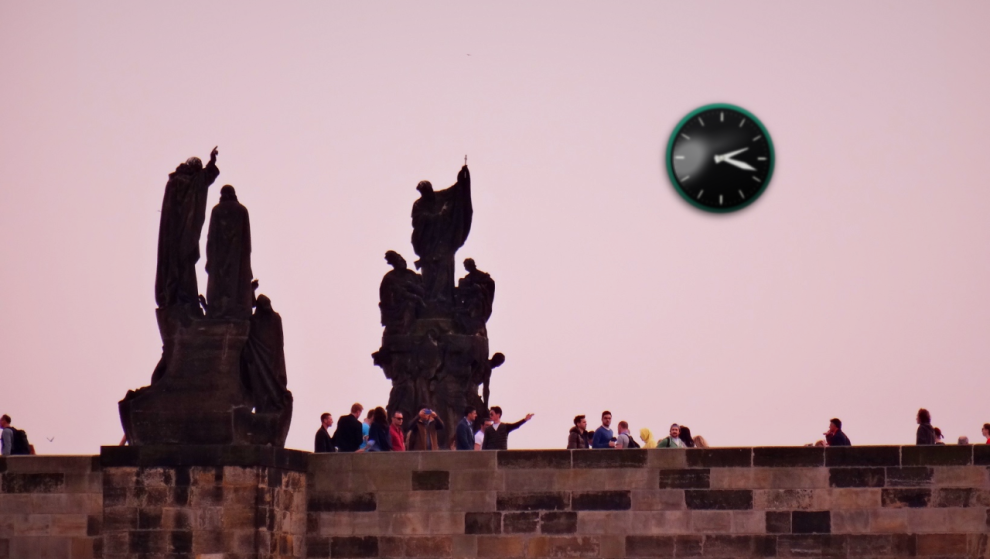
2:18
